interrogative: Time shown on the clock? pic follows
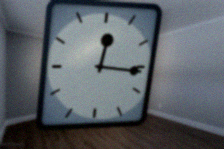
12:16
